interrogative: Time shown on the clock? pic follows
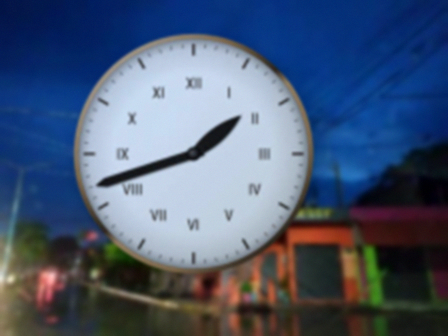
1:42
